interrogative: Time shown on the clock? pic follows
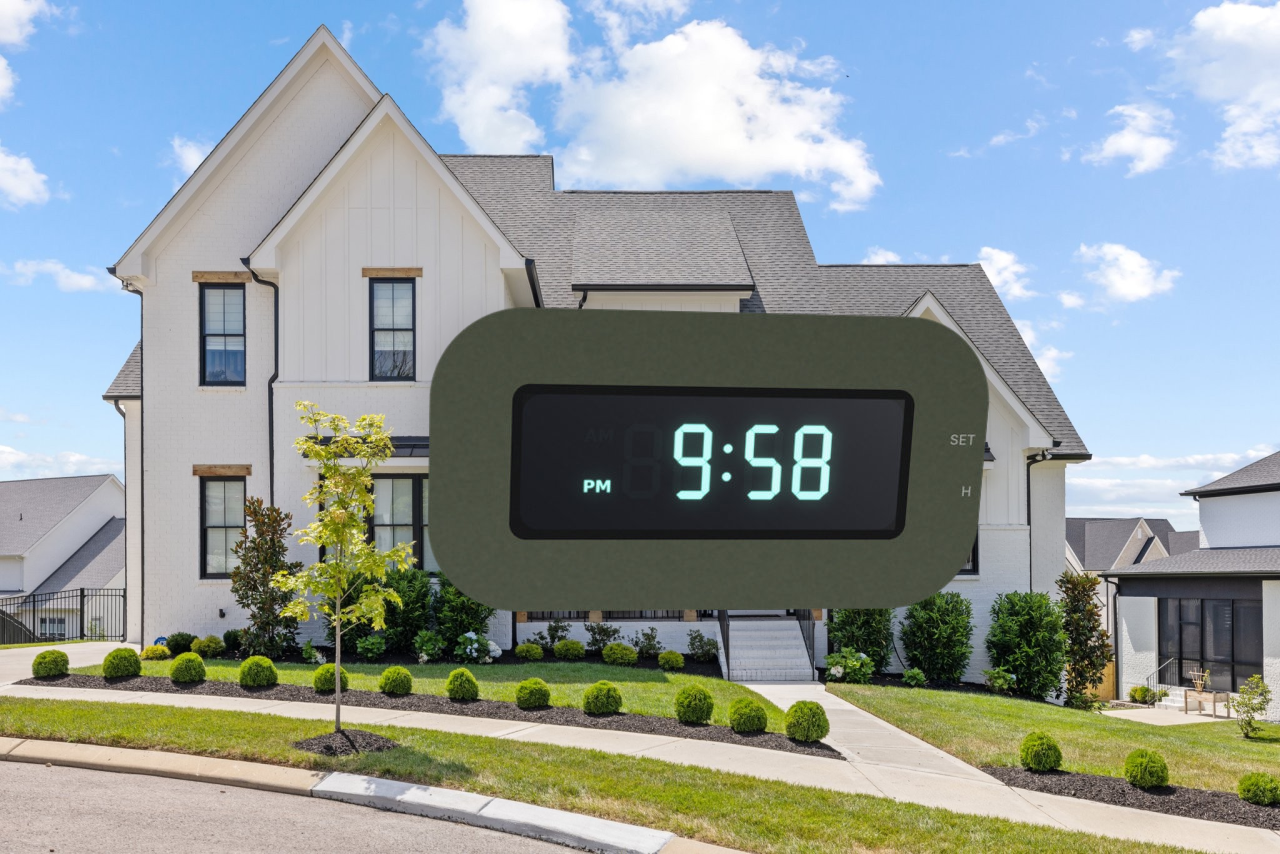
9:58
